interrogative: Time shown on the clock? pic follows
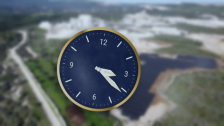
3:21
